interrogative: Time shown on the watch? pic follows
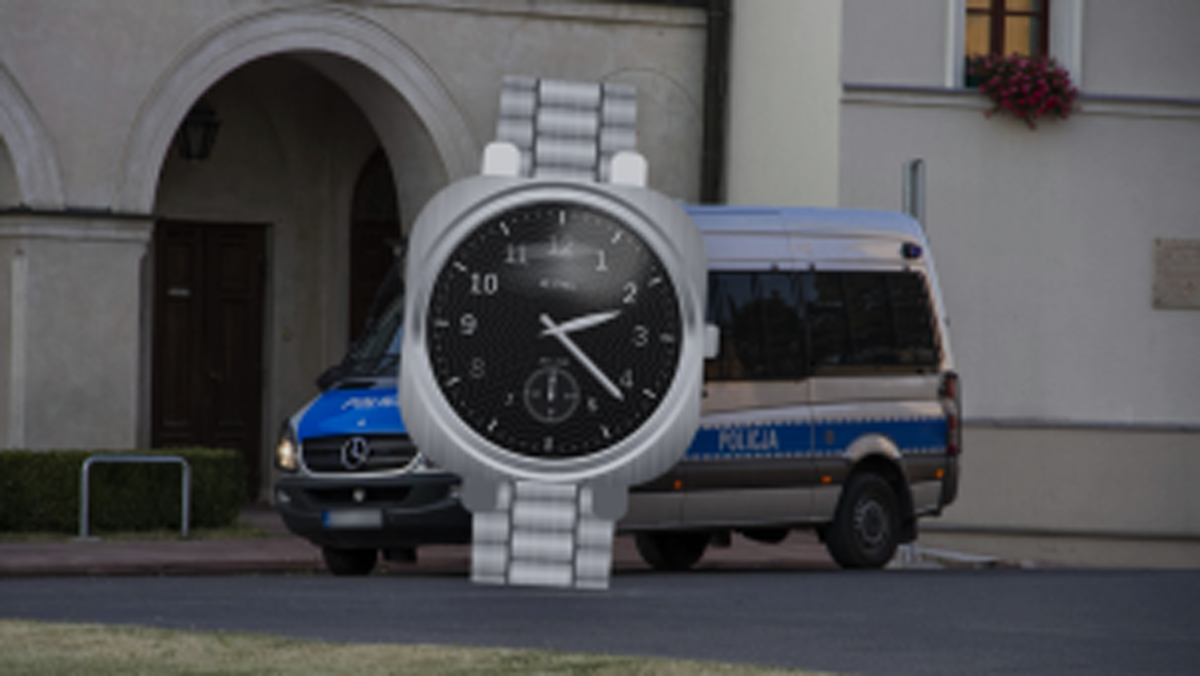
2:22
